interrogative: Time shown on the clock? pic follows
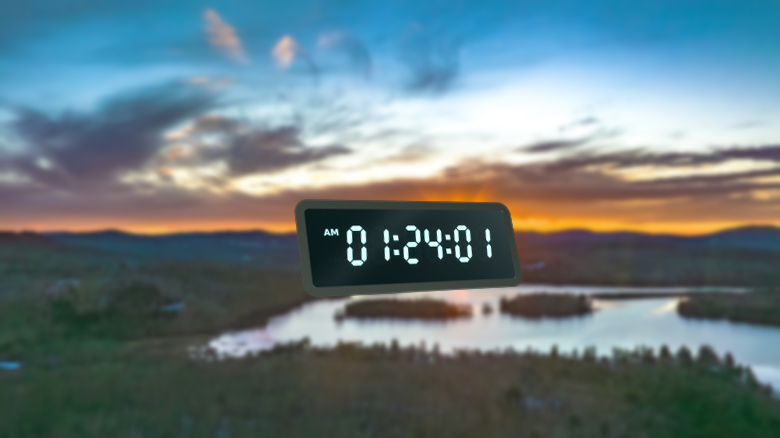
1:24:01
